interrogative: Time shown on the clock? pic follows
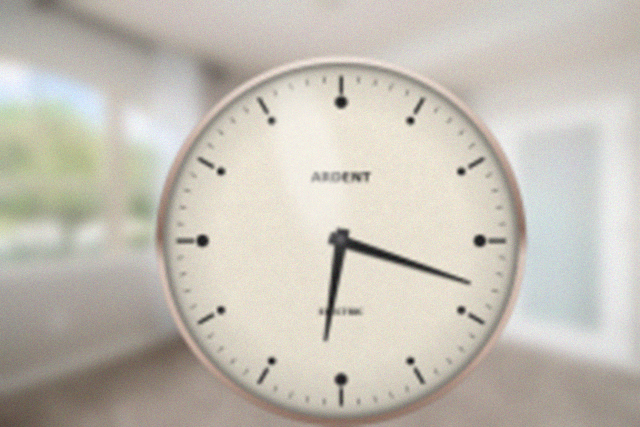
6:18
